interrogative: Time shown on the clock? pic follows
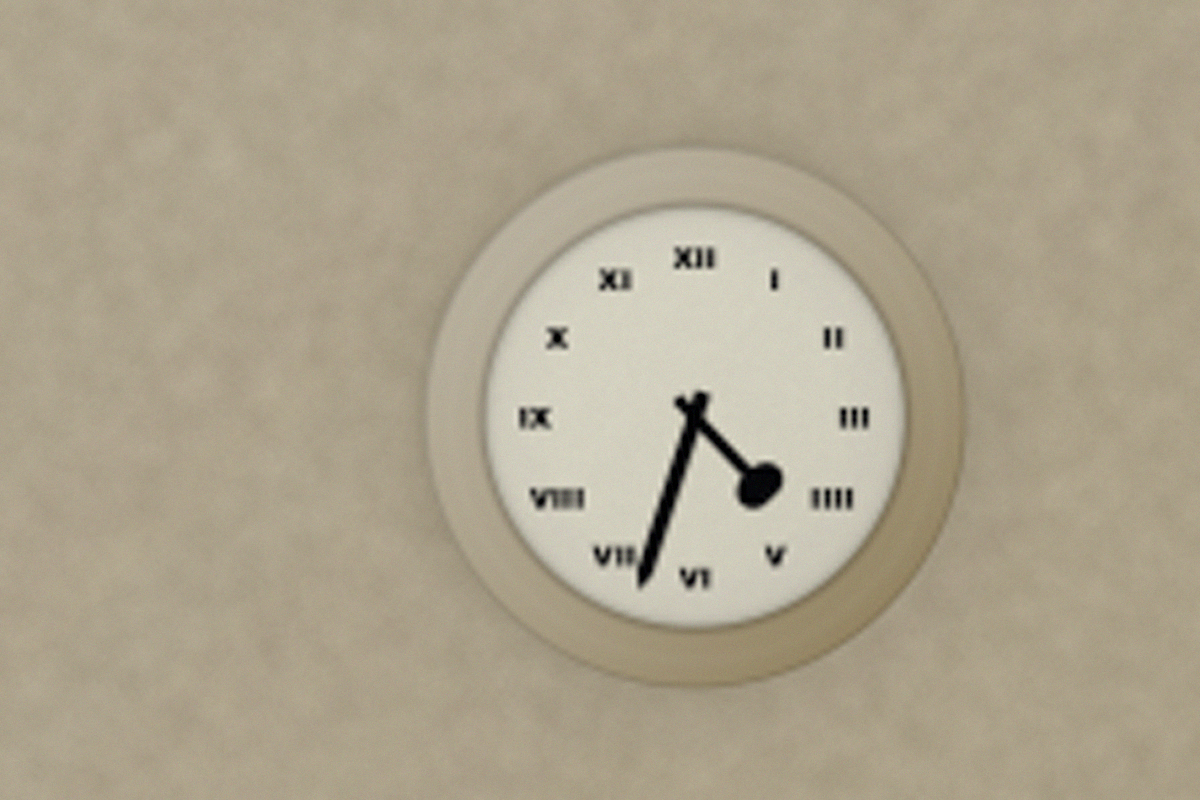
4:33
